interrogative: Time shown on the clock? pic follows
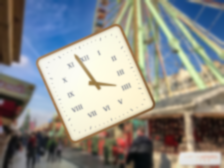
3:58
